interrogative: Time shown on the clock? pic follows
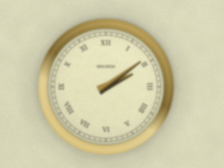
2:09
